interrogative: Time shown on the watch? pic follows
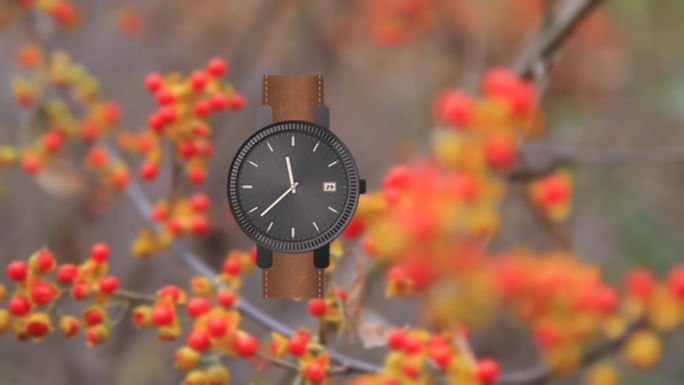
11:38
